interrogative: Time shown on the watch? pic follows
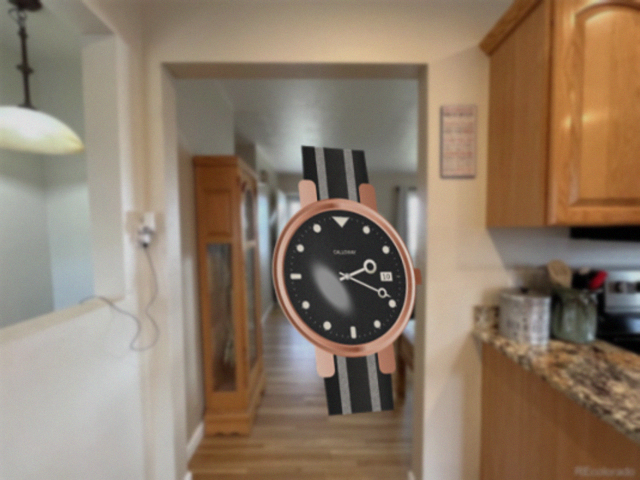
2:19
